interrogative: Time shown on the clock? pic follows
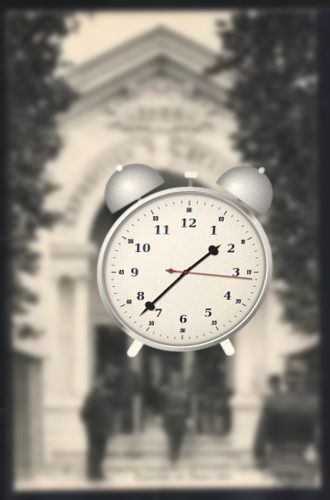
1:37:16
